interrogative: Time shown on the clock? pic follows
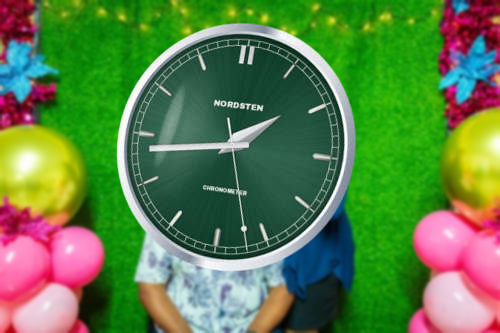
1:43:27
